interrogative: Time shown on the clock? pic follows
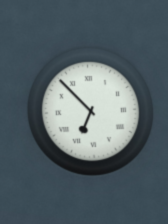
6:53
